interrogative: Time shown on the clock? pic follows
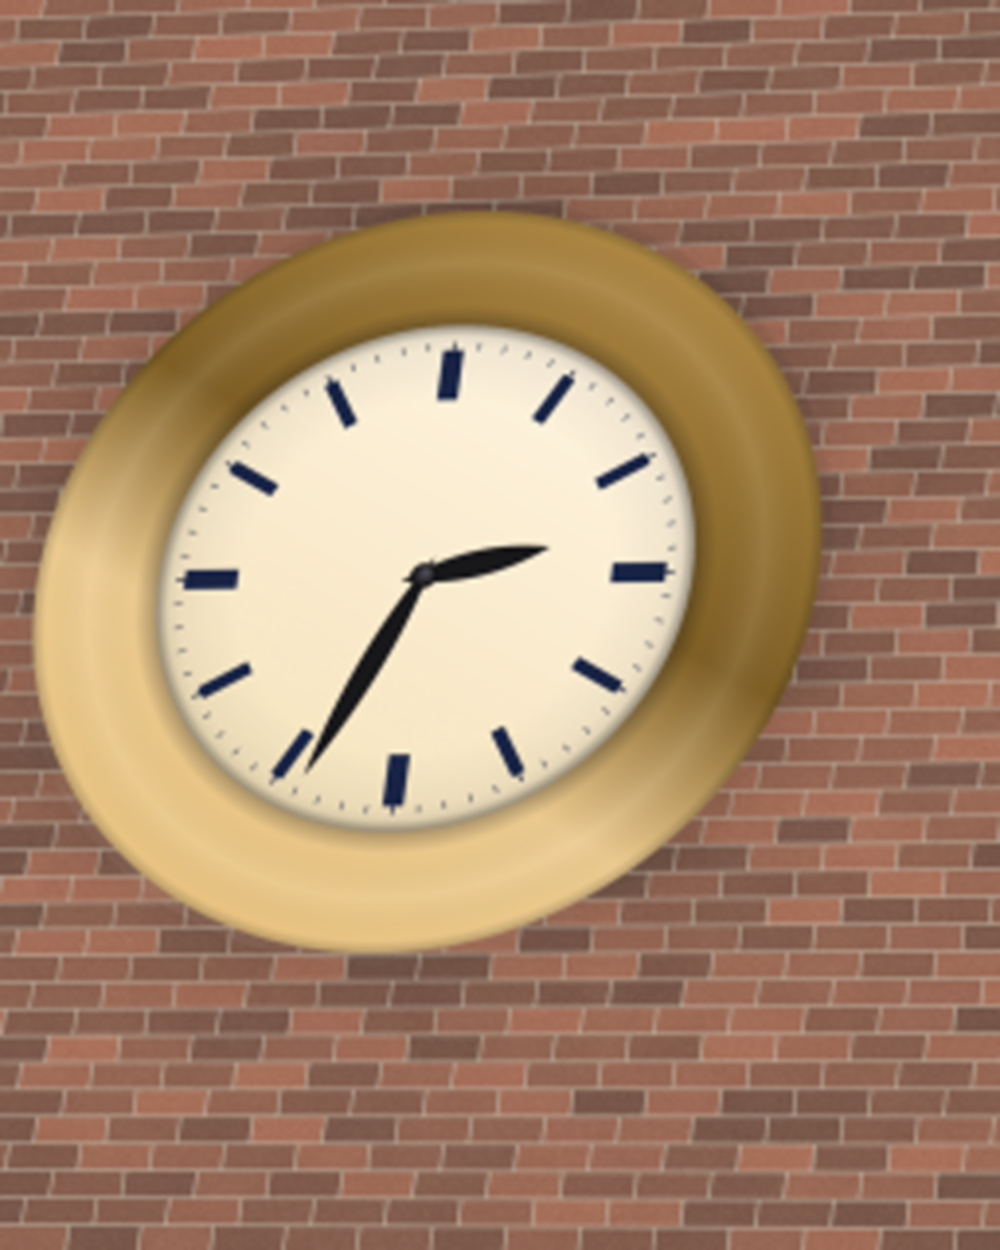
2:34
